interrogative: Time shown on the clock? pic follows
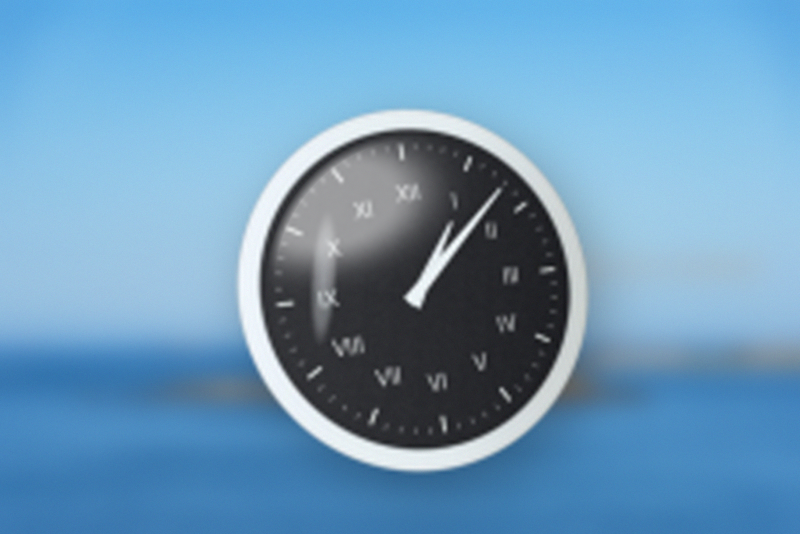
1:08
